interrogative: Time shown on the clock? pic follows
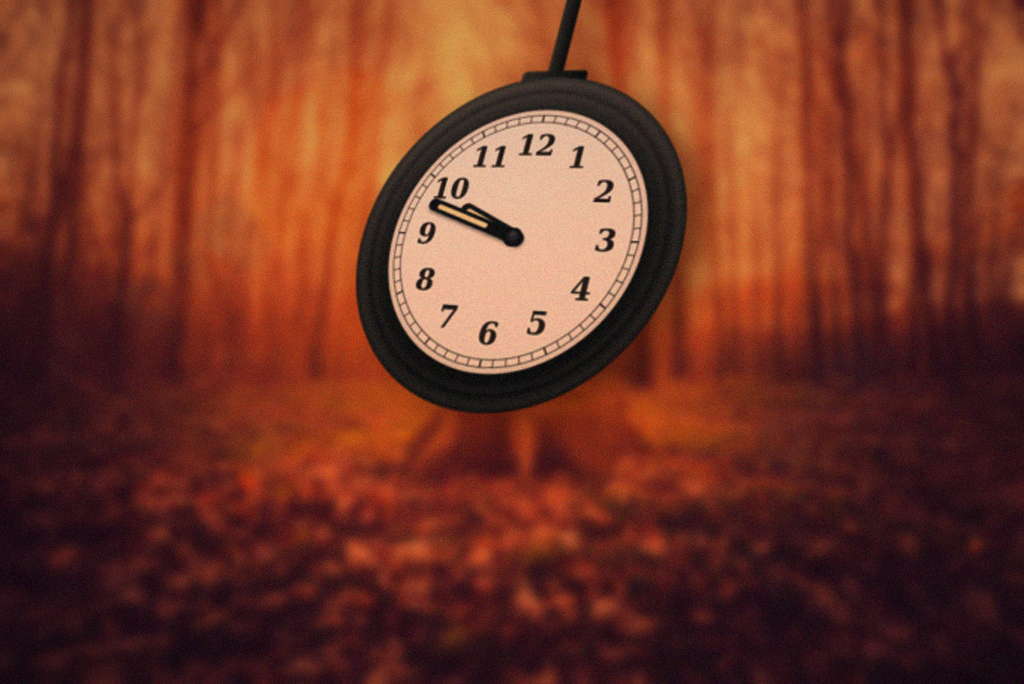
9:48
